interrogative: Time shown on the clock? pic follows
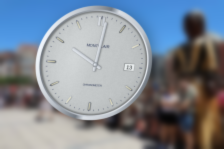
10:01
